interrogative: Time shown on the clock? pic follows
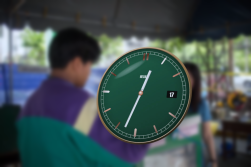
12:33
